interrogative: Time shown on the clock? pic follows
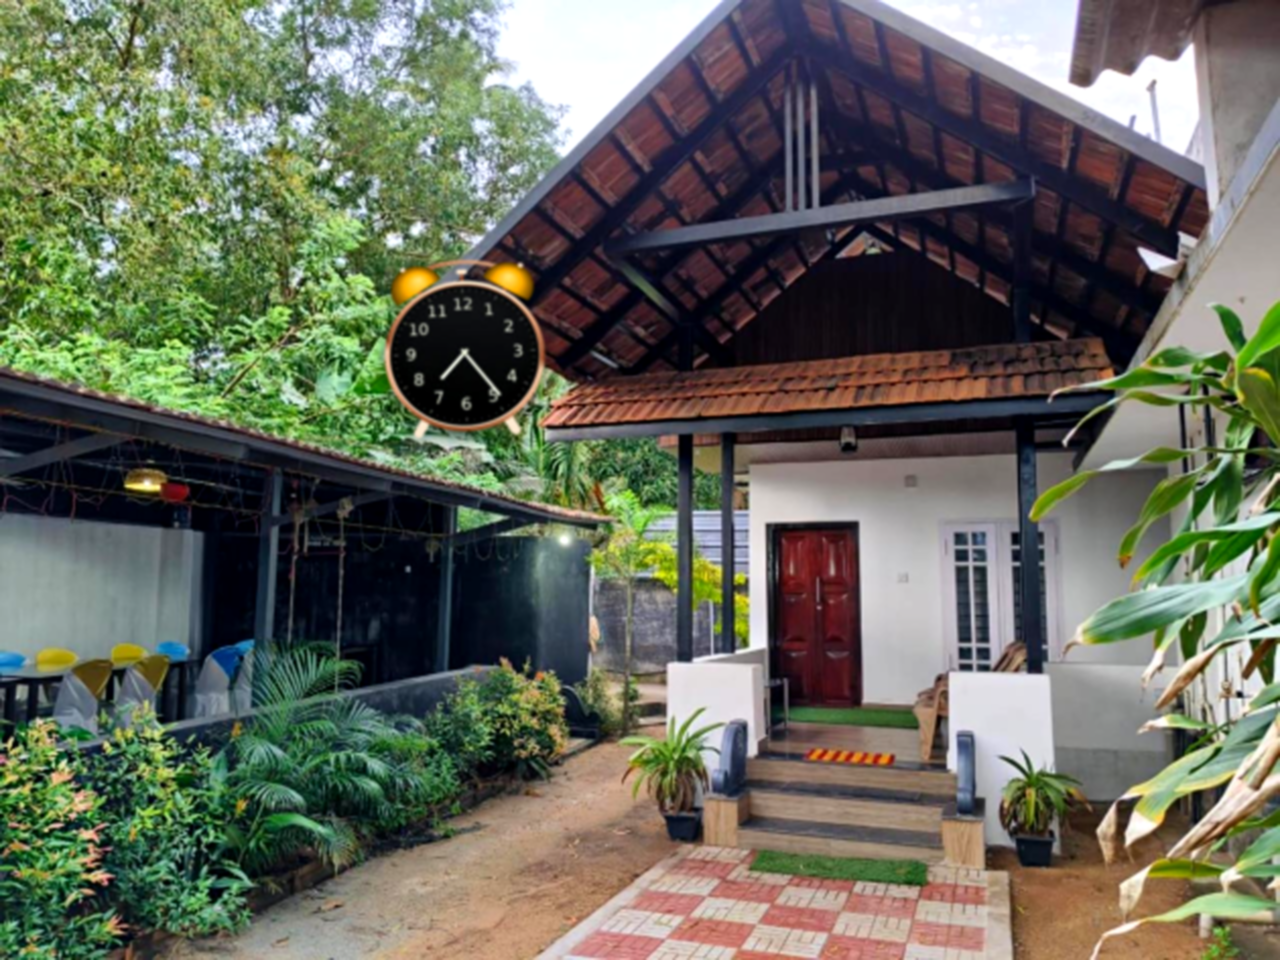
7:24
